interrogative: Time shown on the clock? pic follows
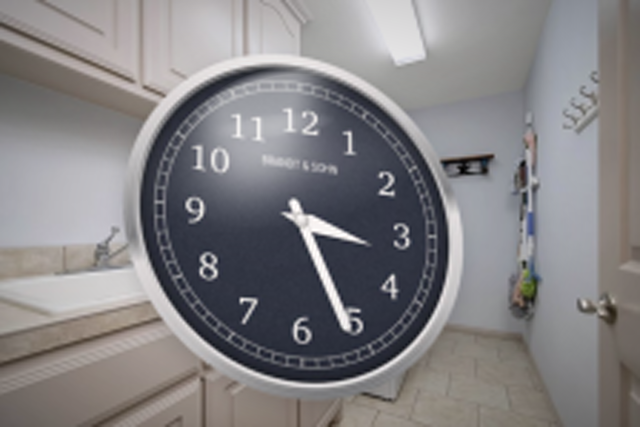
3:26
